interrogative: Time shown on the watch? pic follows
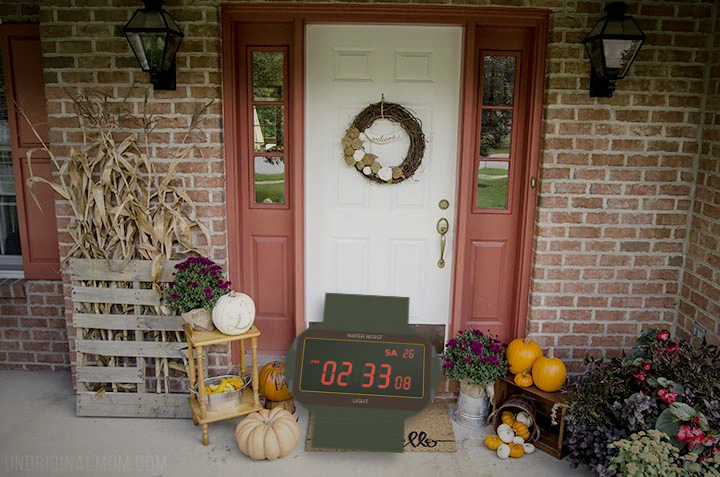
2:33:08
